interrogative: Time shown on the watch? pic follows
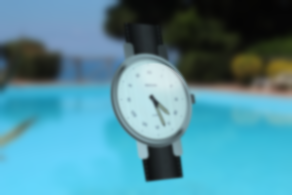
4:27
